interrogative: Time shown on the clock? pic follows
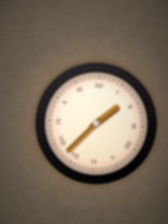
1:37
